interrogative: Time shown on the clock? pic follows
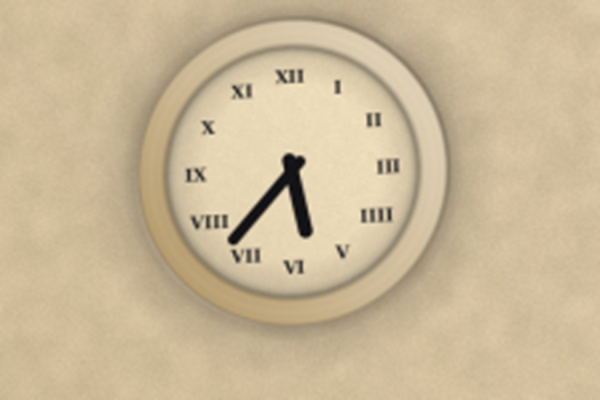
5:37
